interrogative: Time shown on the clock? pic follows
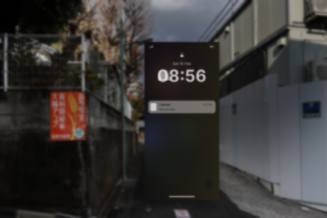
8:56
